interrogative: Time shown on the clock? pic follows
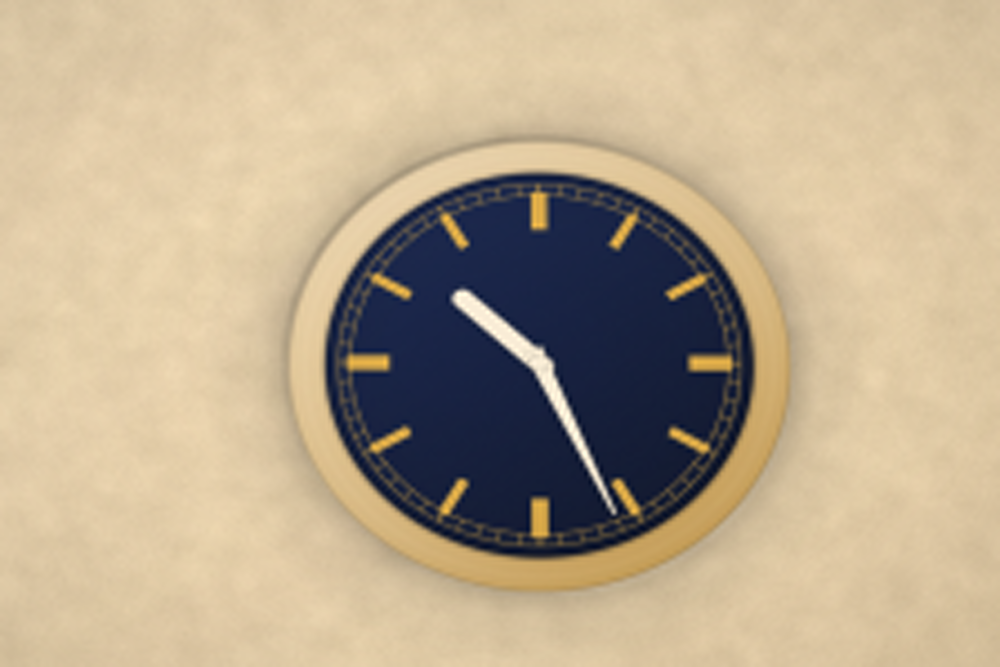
10:26
